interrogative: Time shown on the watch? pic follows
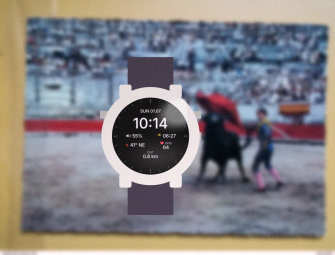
10:14
